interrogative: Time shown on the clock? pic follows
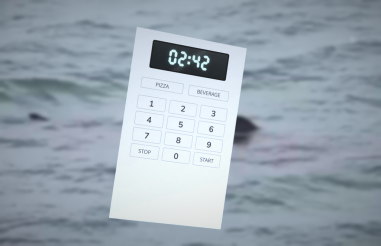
2:42
